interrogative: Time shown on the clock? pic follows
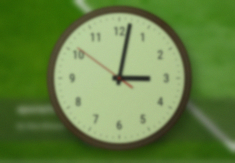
3:01:51
